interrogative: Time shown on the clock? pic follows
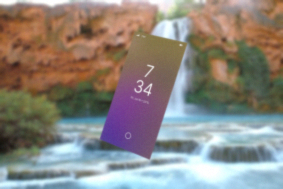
7:34
